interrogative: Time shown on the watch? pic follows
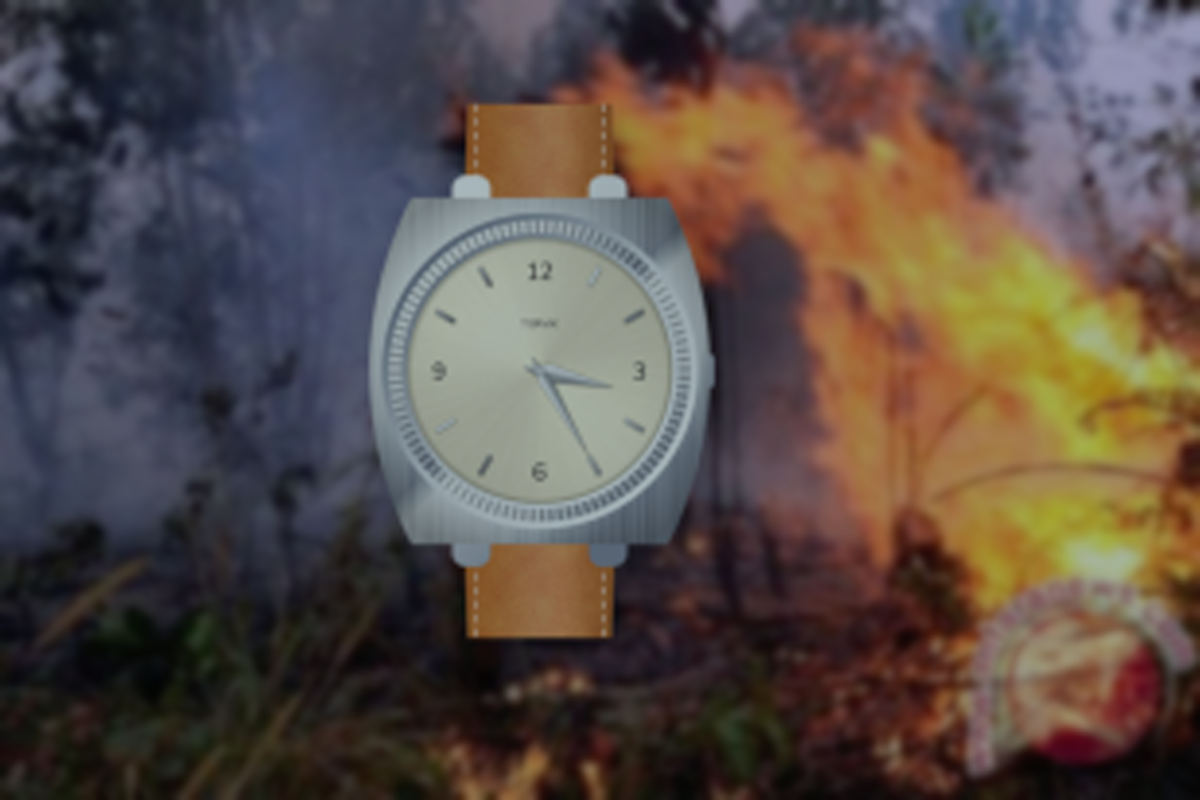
3:25
